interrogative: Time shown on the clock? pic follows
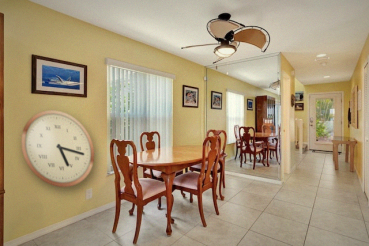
5:17
